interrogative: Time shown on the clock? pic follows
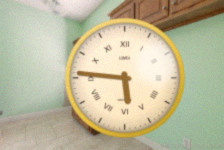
5:46
